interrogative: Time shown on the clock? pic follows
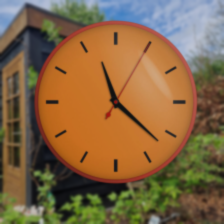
11:22:05
